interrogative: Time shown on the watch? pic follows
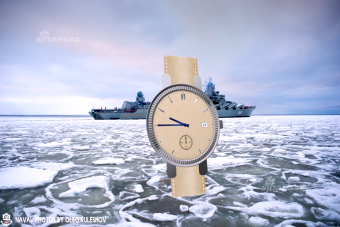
9:45
